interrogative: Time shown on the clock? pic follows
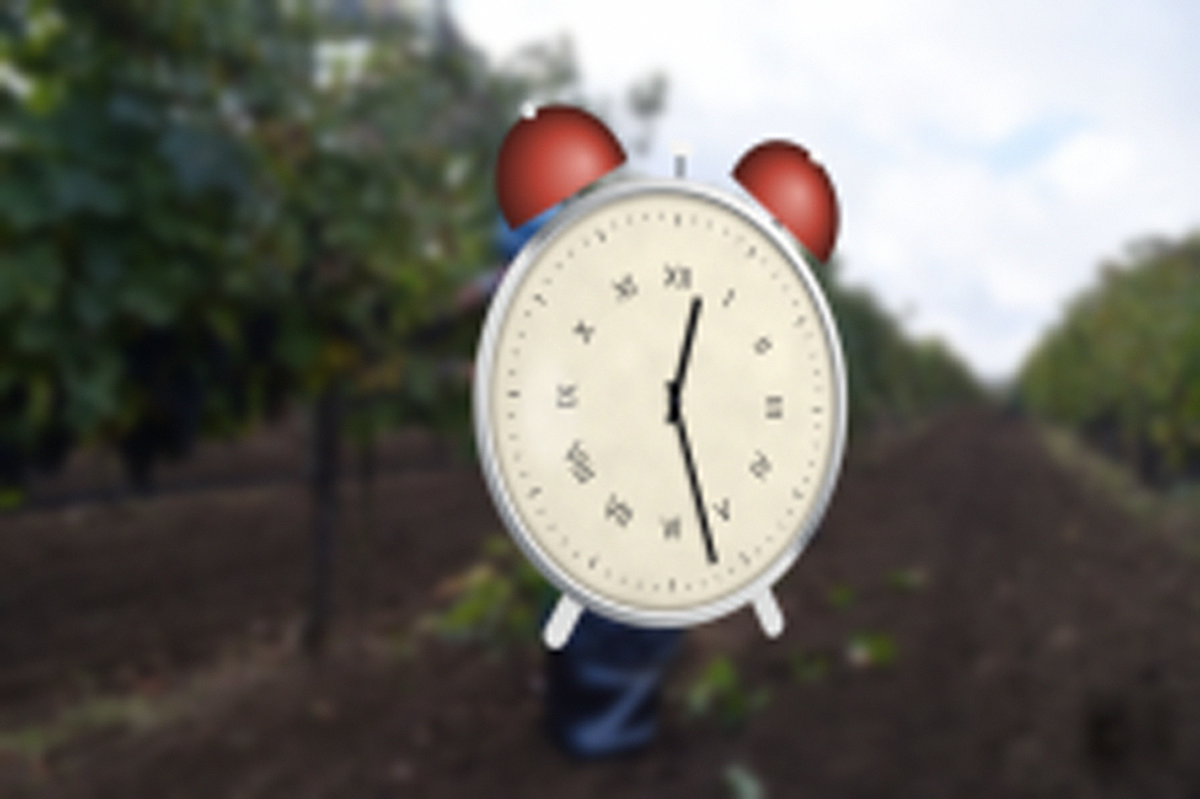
12:27
